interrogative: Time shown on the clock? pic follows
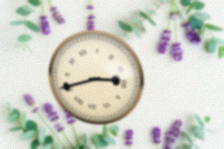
3:46
